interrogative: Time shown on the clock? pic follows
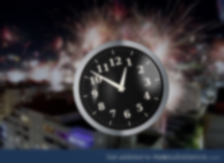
12:52
